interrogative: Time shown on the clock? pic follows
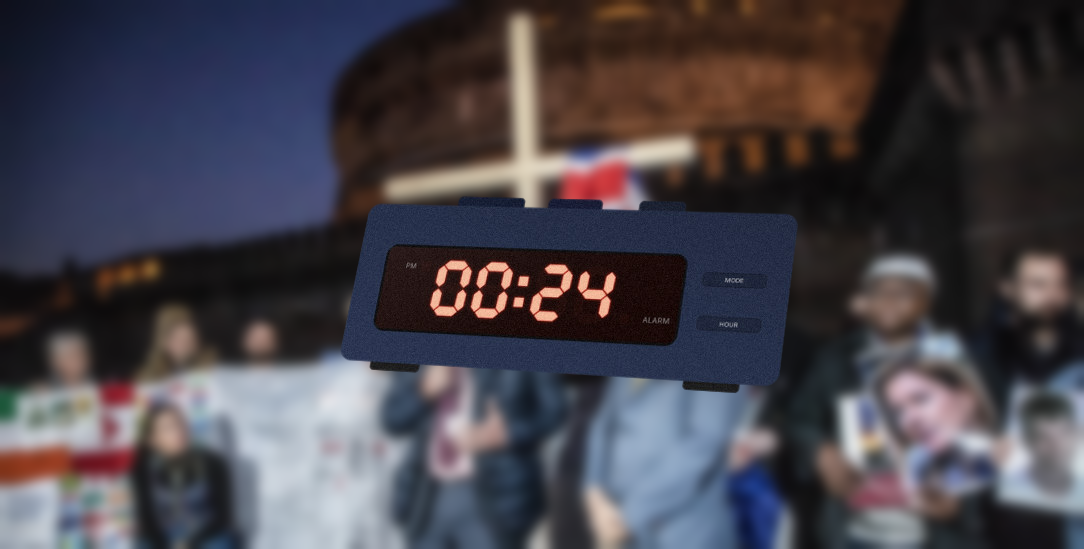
0:24
